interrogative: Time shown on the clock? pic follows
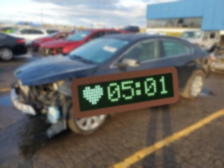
5:01
